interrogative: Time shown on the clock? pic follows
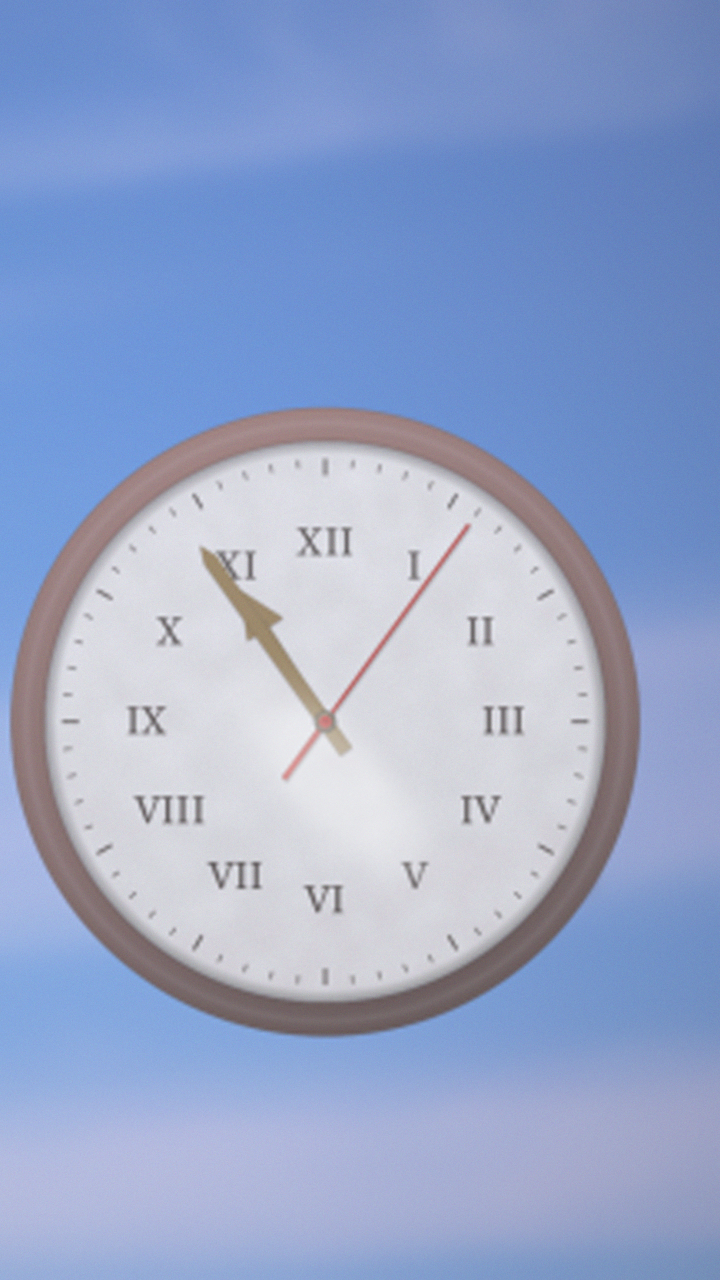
10:54:06
